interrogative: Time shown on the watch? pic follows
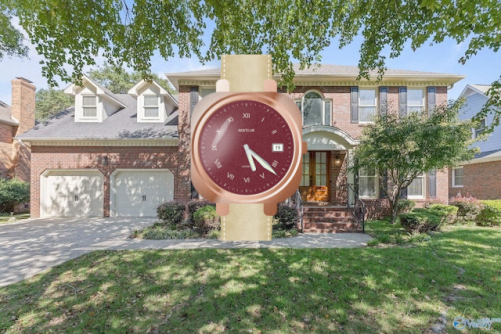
5:22
